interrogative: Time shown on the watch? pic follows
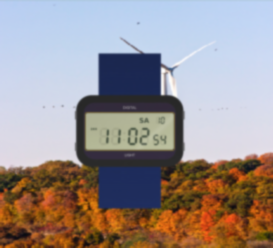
11:02:54
